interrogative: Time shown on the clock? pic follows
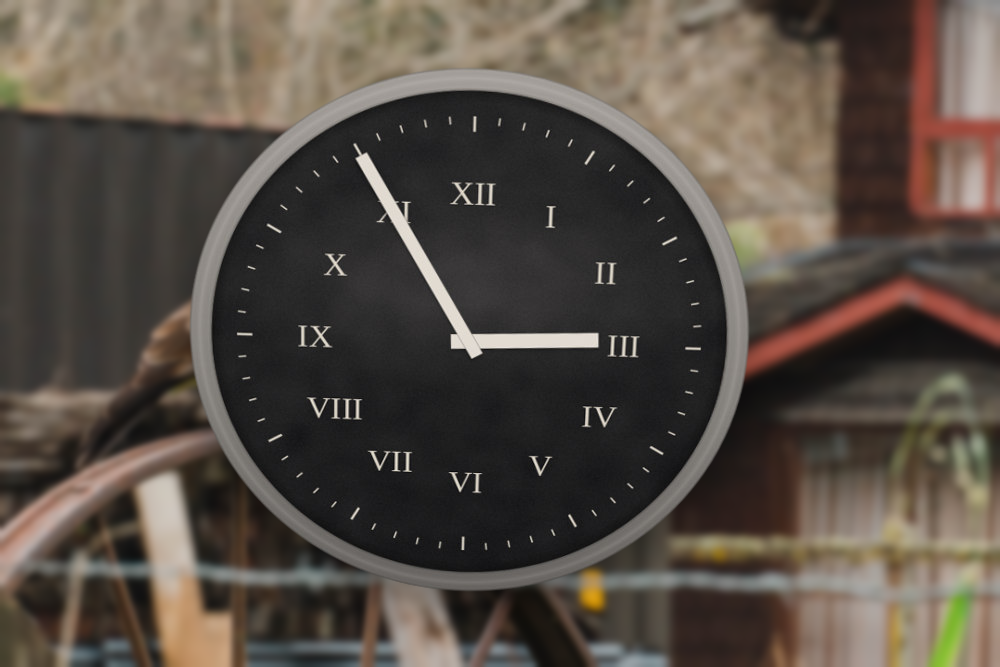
2:55
